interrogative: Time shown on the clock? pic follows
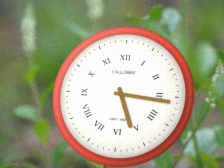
5:16
